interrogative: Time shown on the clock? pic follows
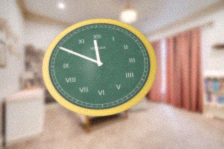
11:50
